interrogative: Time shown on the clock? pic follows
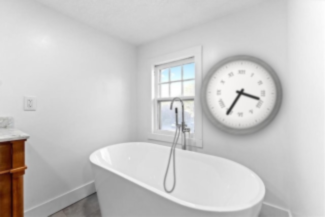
3:35
